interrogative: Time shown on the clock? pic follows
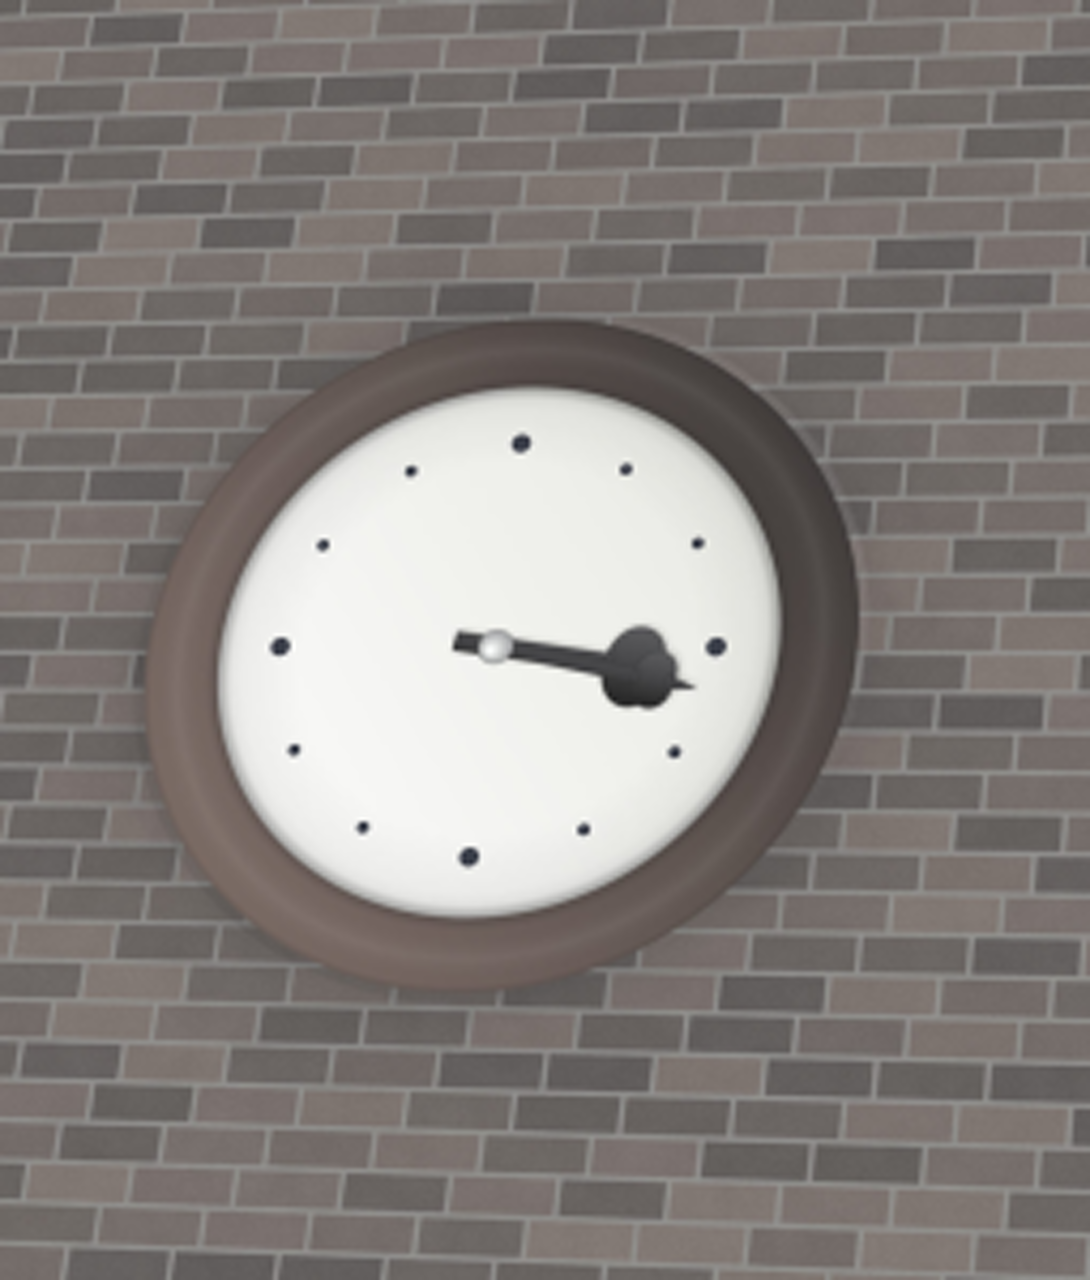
3:17
